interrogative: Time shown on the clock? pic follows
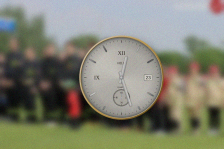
12:27
